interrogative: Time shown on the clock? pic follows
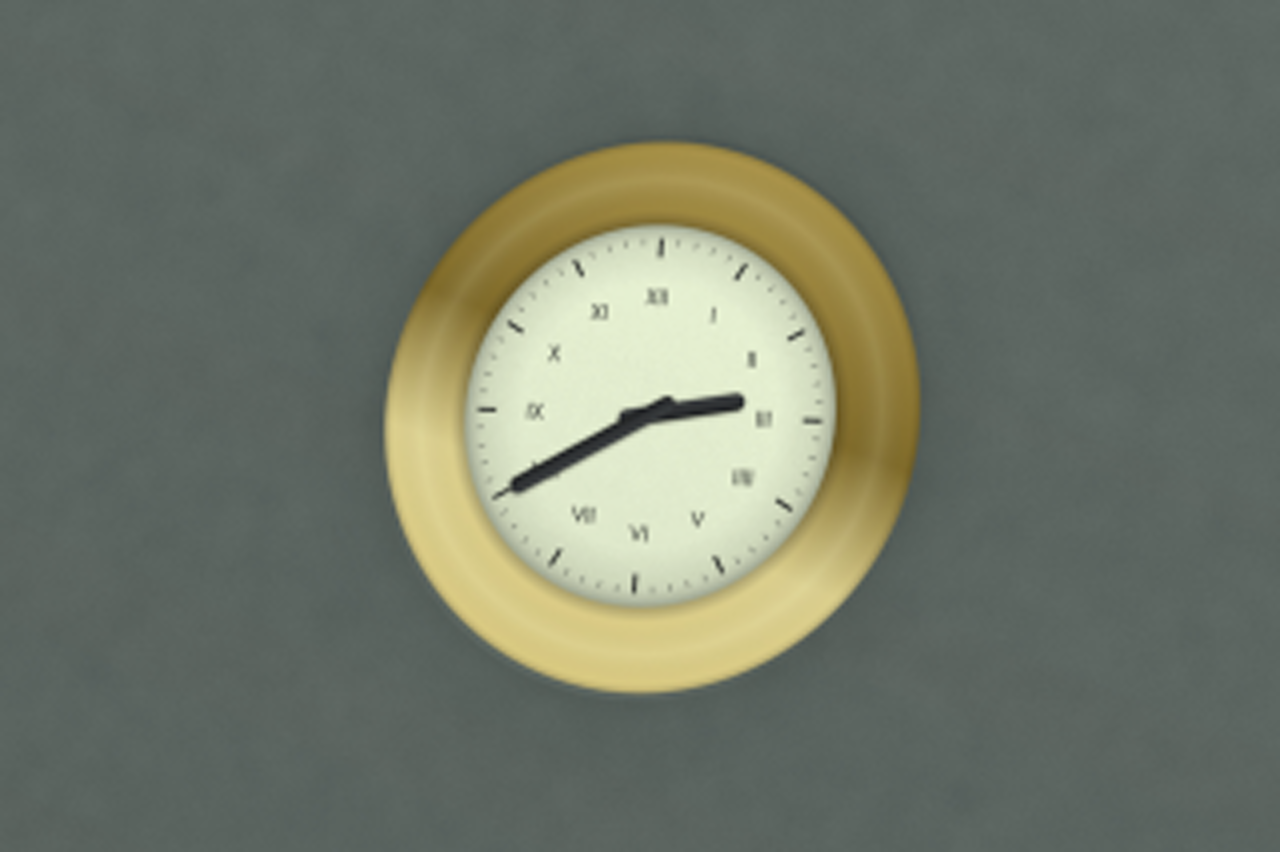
2:40
